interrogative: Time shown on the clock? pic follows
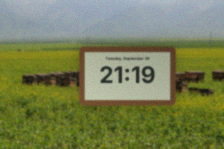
21:19
